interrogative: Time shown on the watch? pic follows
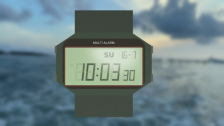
10:03:30
